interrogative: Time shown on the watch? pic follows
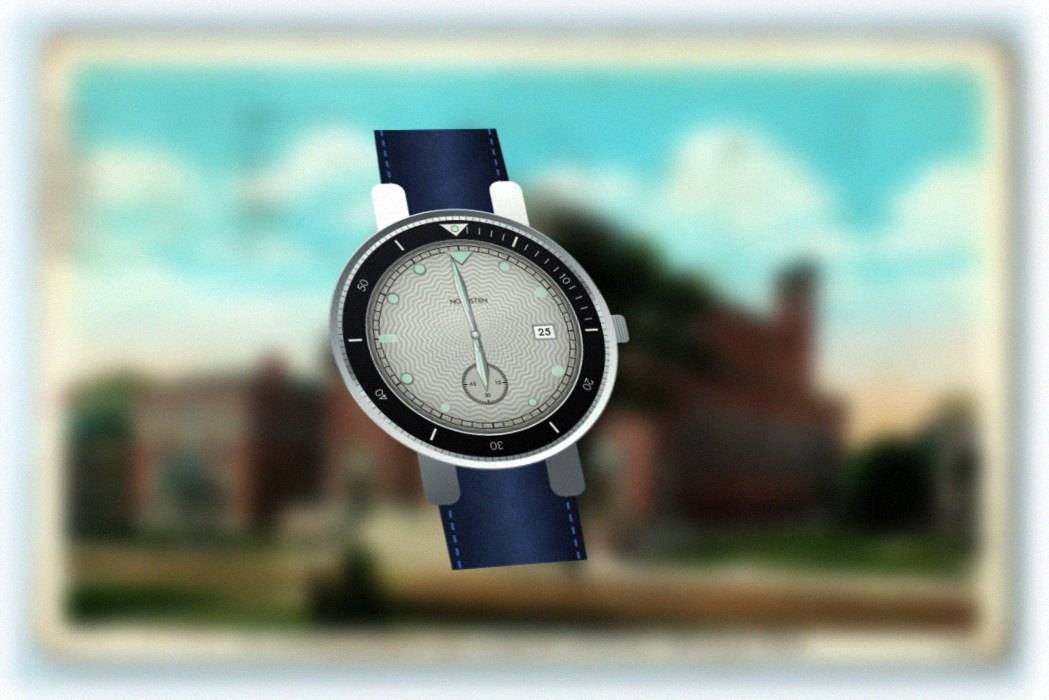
5:59
